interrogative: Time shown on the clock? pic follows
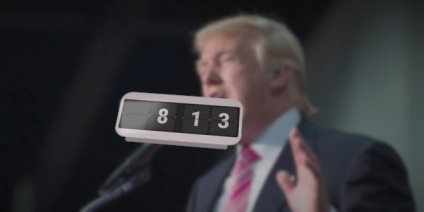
8:13
